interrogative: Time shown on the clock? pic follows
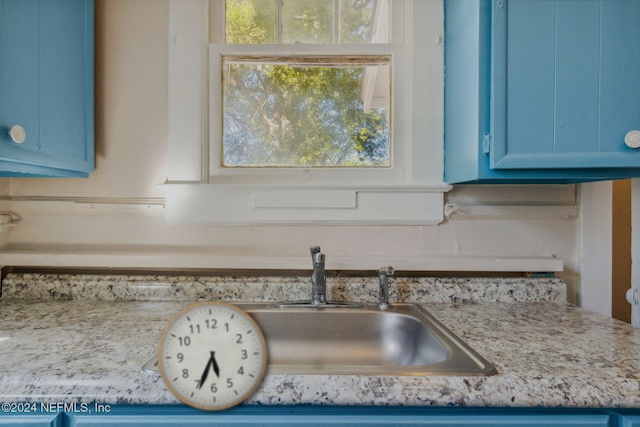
5:34
